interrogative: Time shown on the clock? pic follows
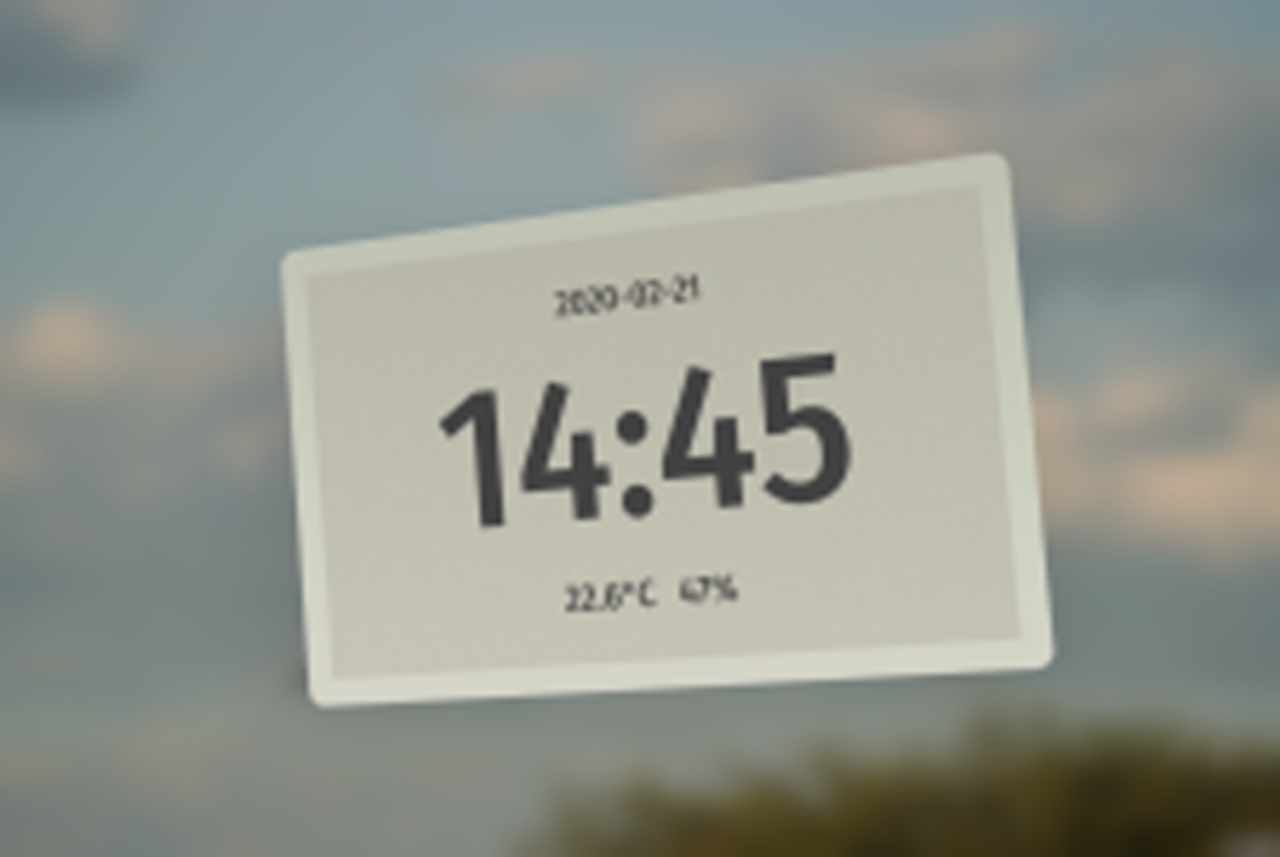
14:45
